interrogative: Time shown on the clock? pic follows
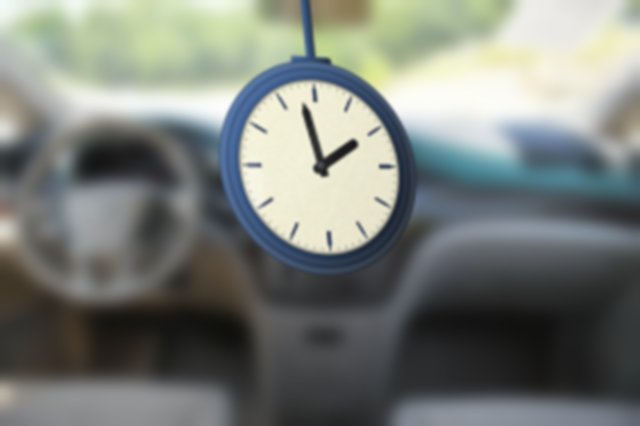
1:58
